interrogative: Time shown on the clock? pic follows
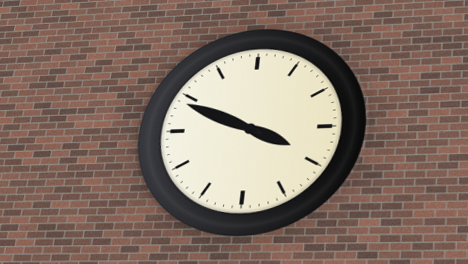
3:49
